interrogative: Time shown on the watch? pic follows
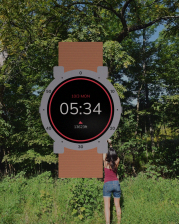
5:34
